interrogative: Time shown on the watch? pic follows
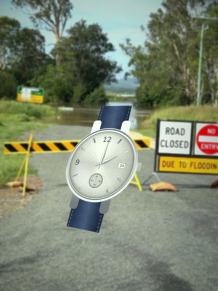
2:01
